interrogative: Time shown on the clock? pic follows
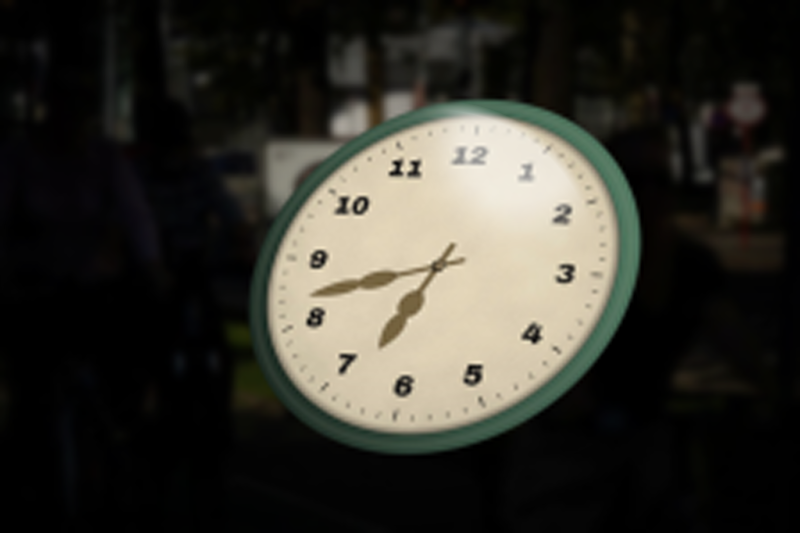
6:42
